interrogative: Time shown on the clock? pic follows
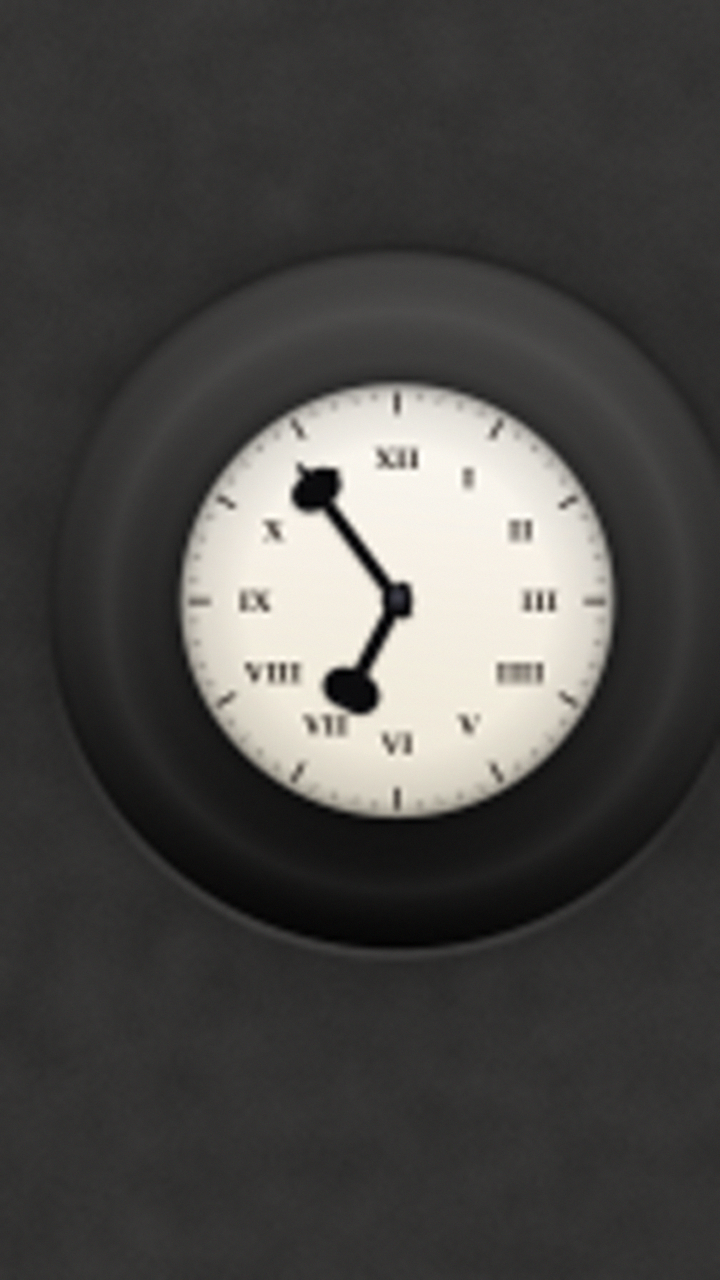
6:54
